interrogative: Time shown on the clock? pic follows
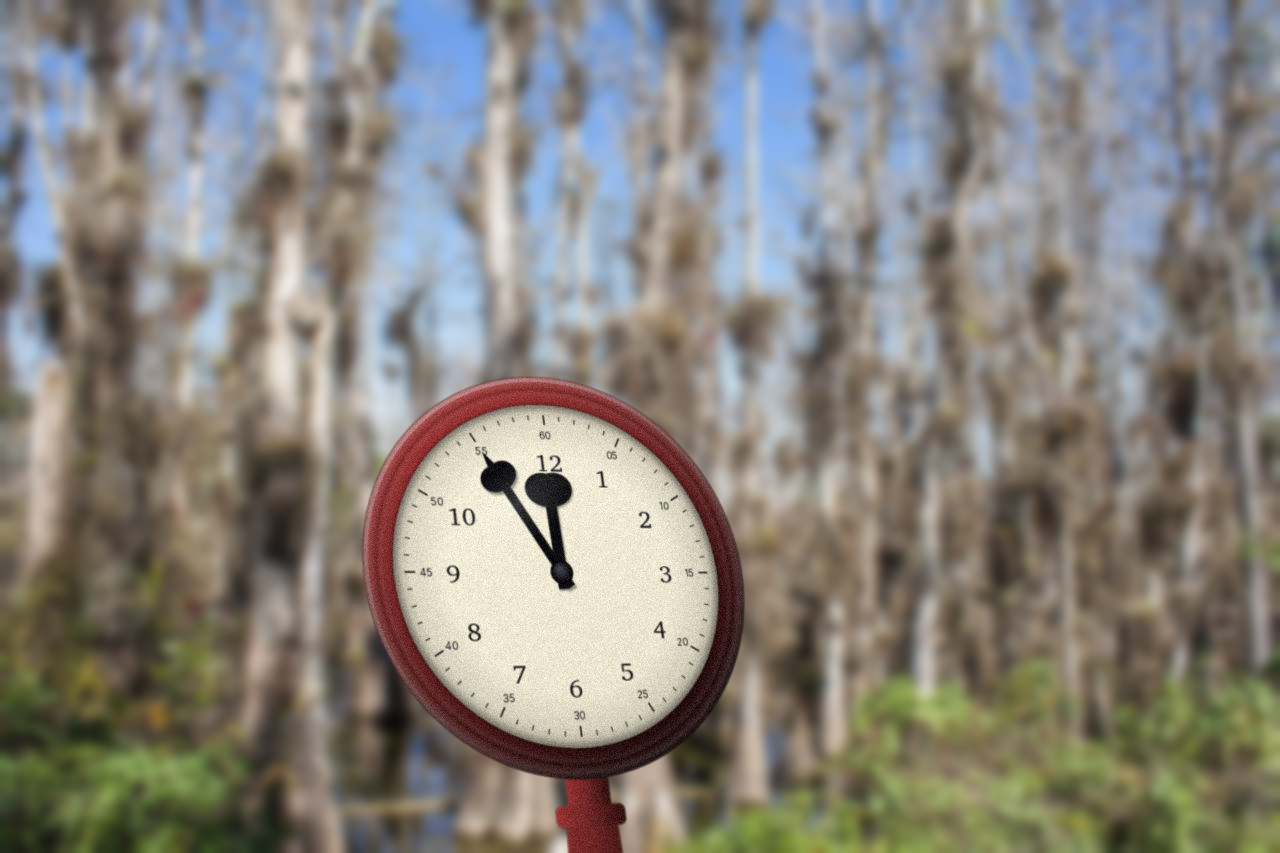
11:55
